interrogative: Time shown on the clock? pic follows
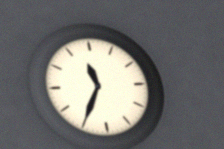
11:35
